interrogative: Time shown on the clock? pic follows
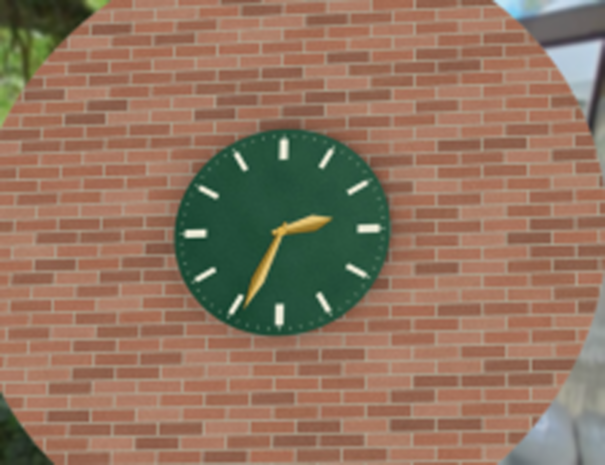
2:34
